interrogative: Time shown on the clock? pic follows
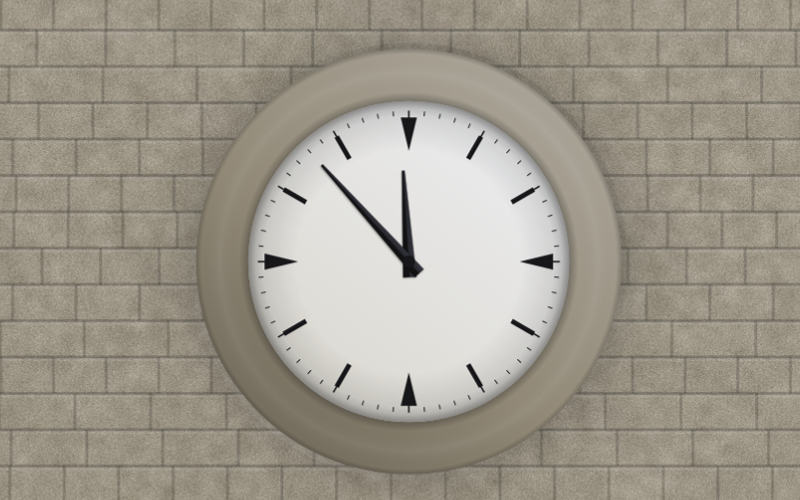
11:53
